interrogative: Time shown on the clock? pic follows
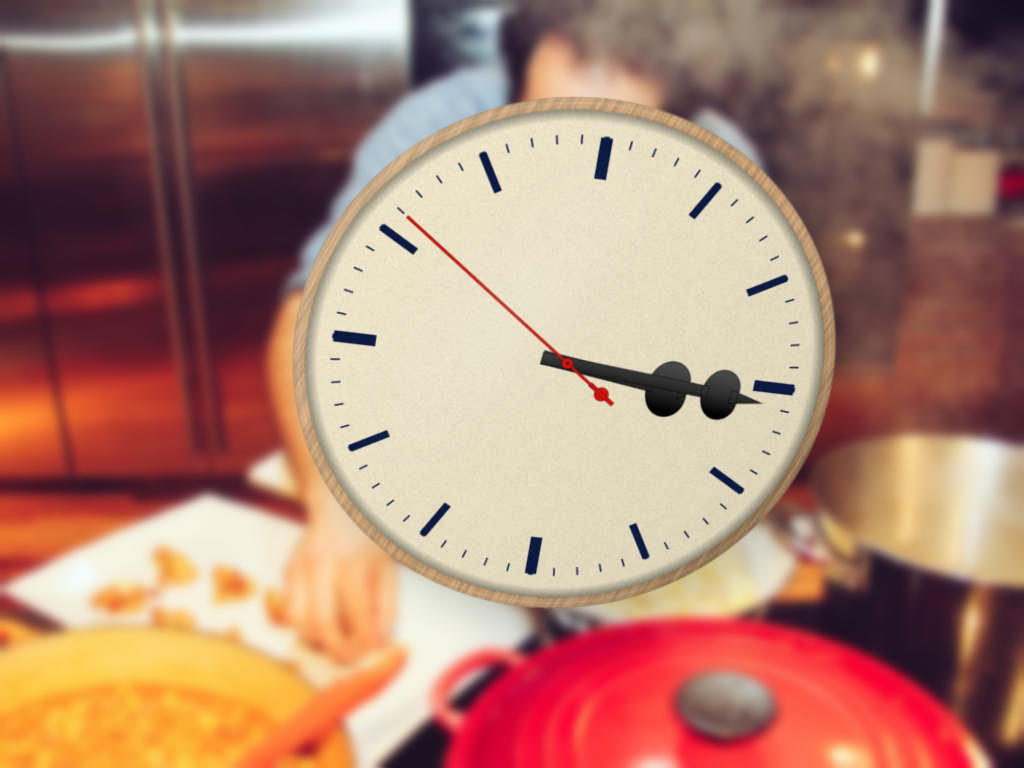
3:15:51
